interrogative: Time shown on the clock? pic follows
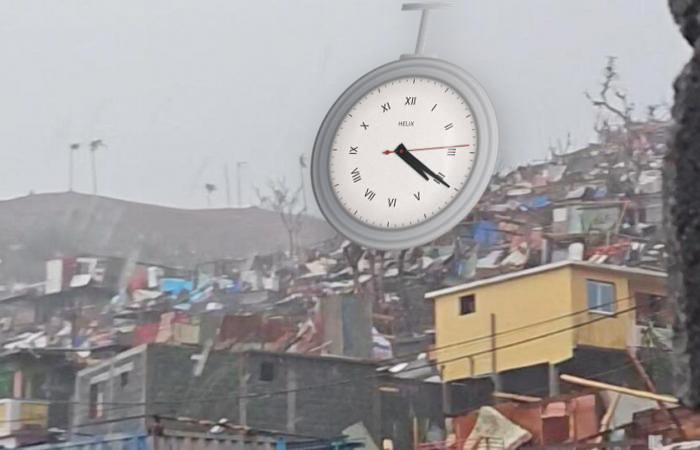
4:20:14
